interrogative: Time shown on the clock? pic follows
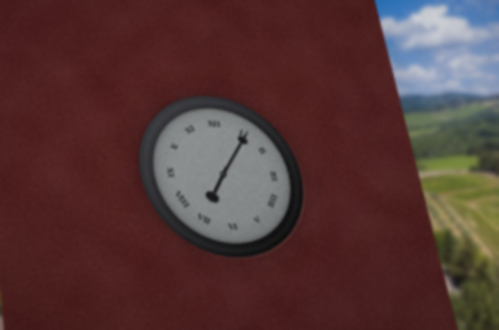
7:06
